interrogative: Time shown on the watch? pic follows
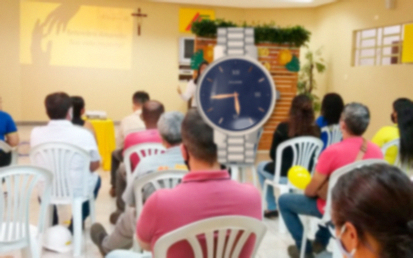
5:44
